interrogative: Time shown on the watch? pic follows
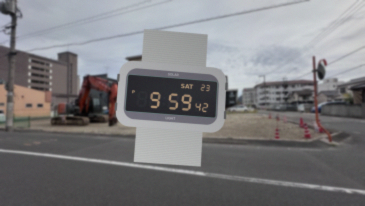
9:59:42
